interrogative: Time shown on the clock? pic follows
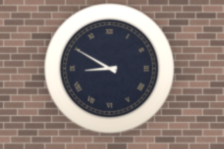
8:50
